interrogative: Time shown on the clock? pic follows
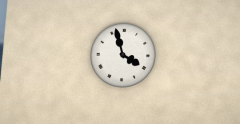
3:57
